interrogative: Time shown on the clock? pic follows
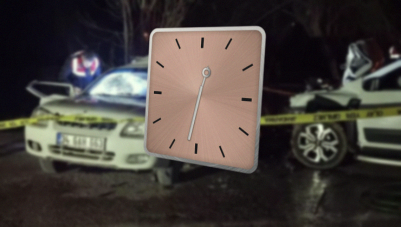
12:32
